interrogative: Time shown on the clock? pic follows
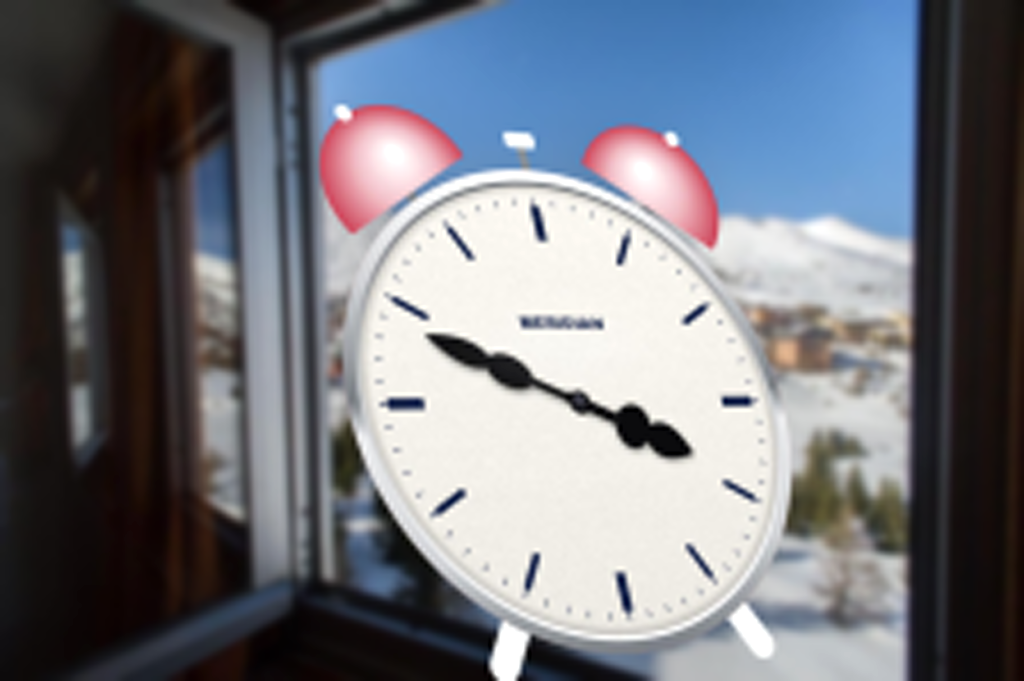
3:49
